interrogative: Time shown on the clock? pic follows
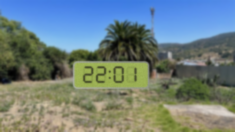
22:01
